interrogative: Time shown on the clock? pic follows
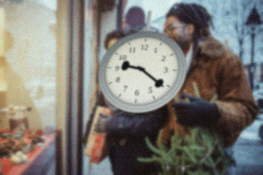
9:21
